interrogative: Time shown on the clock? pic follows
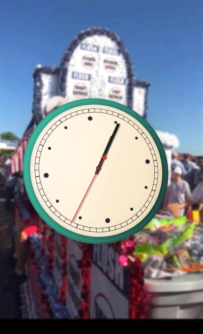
1:05:36
